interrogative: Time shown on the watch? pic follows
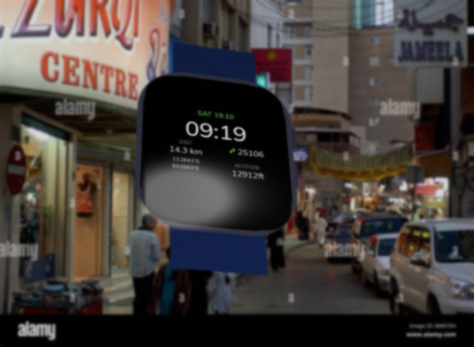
9:19
